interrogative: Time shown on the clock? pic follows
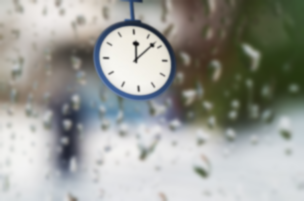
12:08
